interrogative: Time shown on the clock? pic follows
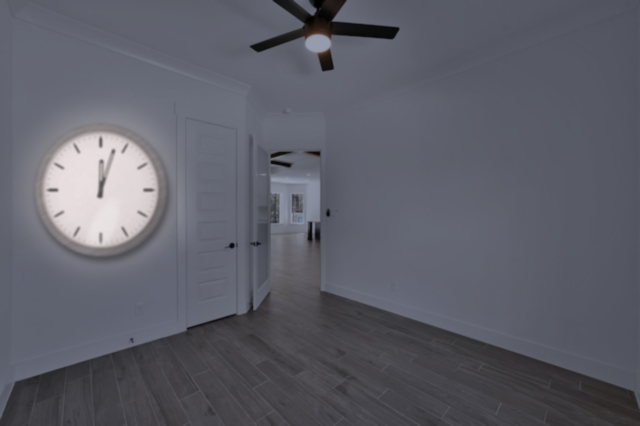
12:03
